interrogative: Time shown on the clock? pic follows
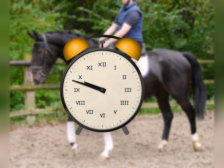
9:48
